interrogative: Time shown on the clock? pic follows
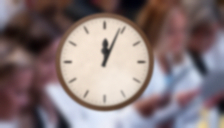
12:04
